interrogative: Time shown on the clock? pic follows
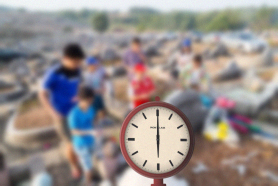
6:00
